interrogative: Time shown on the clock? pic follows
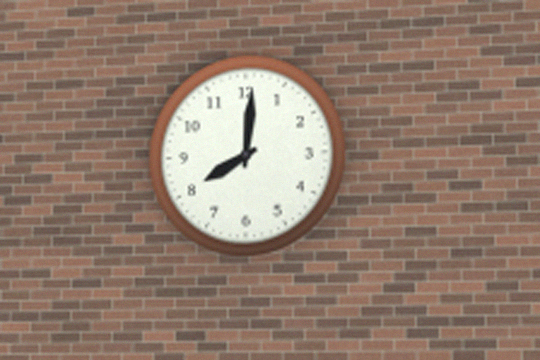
8:01
